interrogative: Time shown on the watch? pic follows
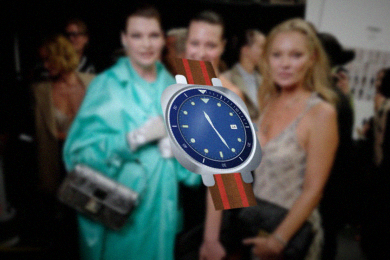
11:26
